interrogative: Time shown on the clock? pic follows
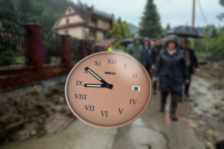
8:51
